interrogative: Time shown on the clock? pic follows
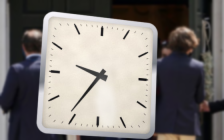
9:36
